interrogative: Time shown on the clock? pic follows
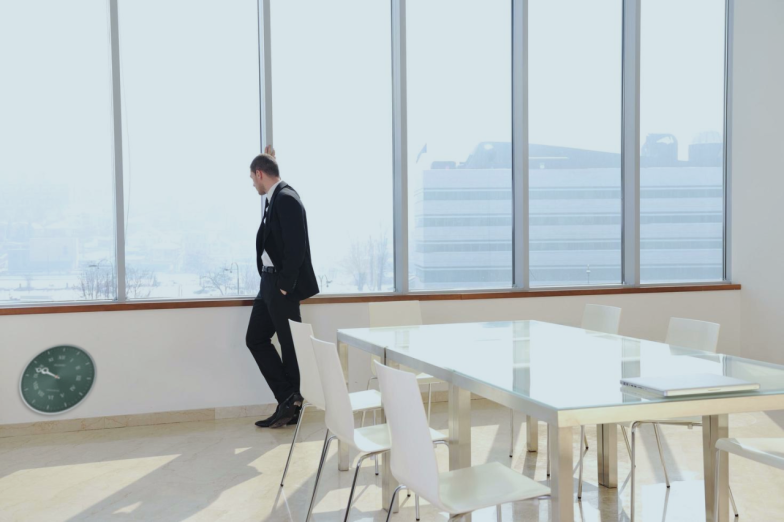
9:48
